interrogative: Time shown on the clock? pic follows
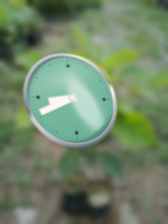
8:41
